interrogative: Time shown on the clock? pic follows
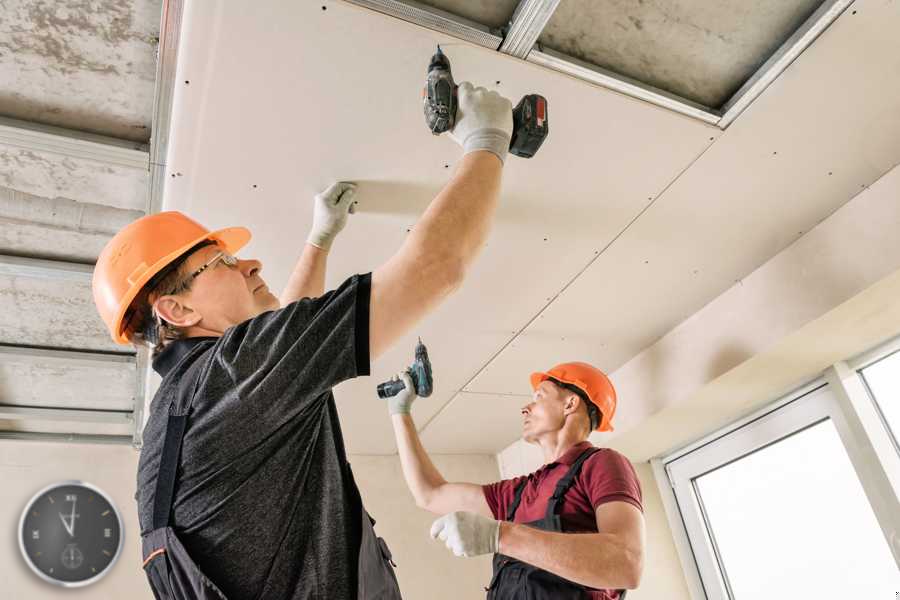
11:01
